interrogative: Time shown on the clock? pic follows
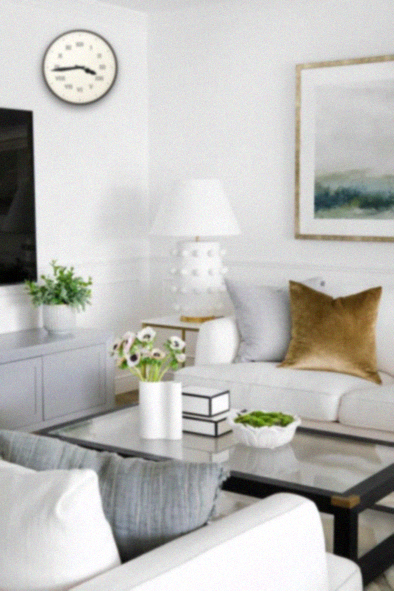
3:44
